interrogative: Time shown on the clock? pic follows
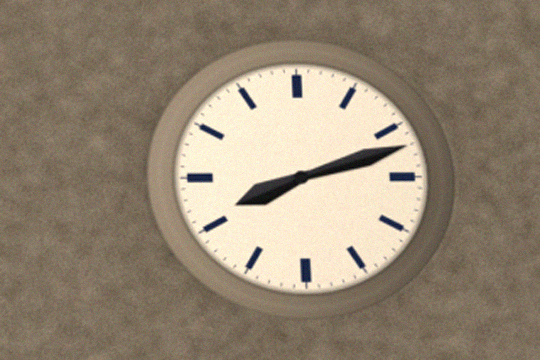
8:12
